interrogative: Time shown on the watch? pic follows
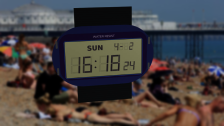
16:18:24
